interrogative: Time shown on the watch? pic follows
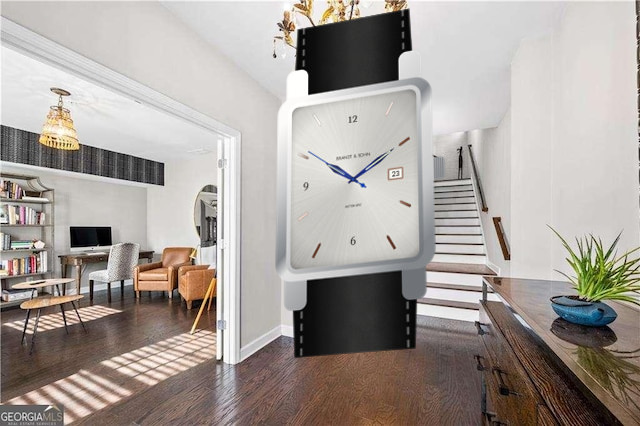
10:09:51
